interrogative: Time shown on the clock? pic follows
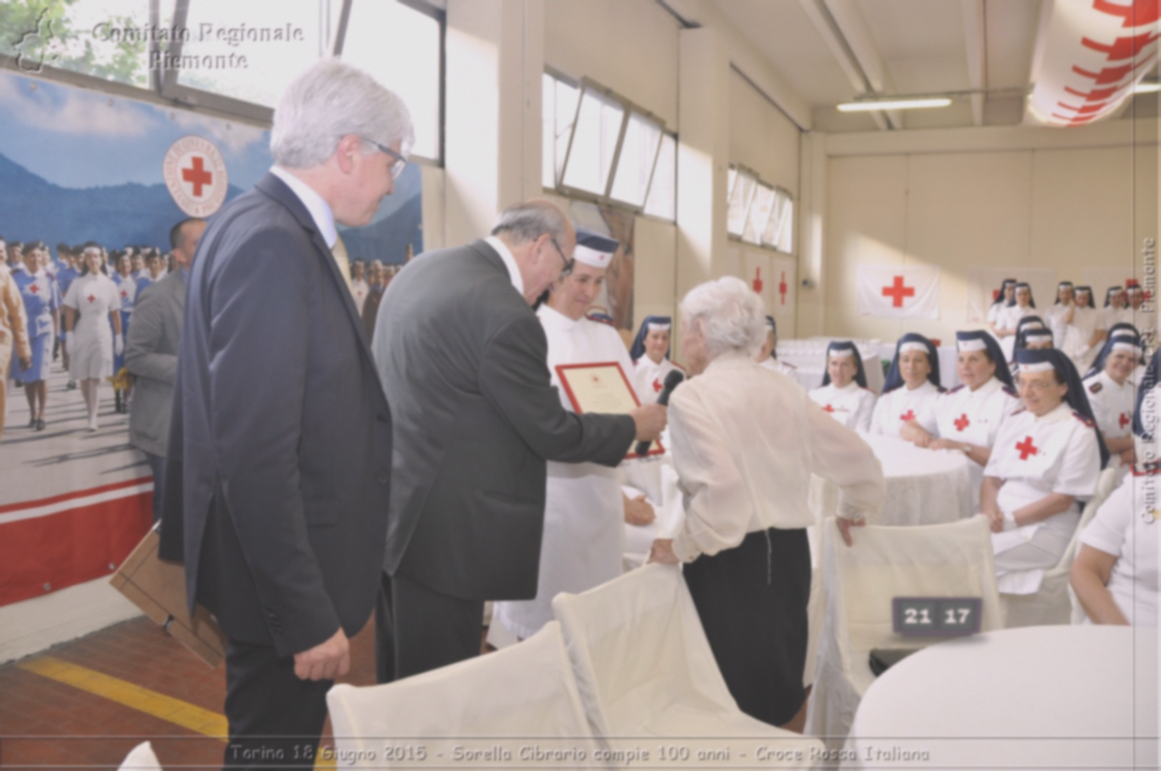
21:17
